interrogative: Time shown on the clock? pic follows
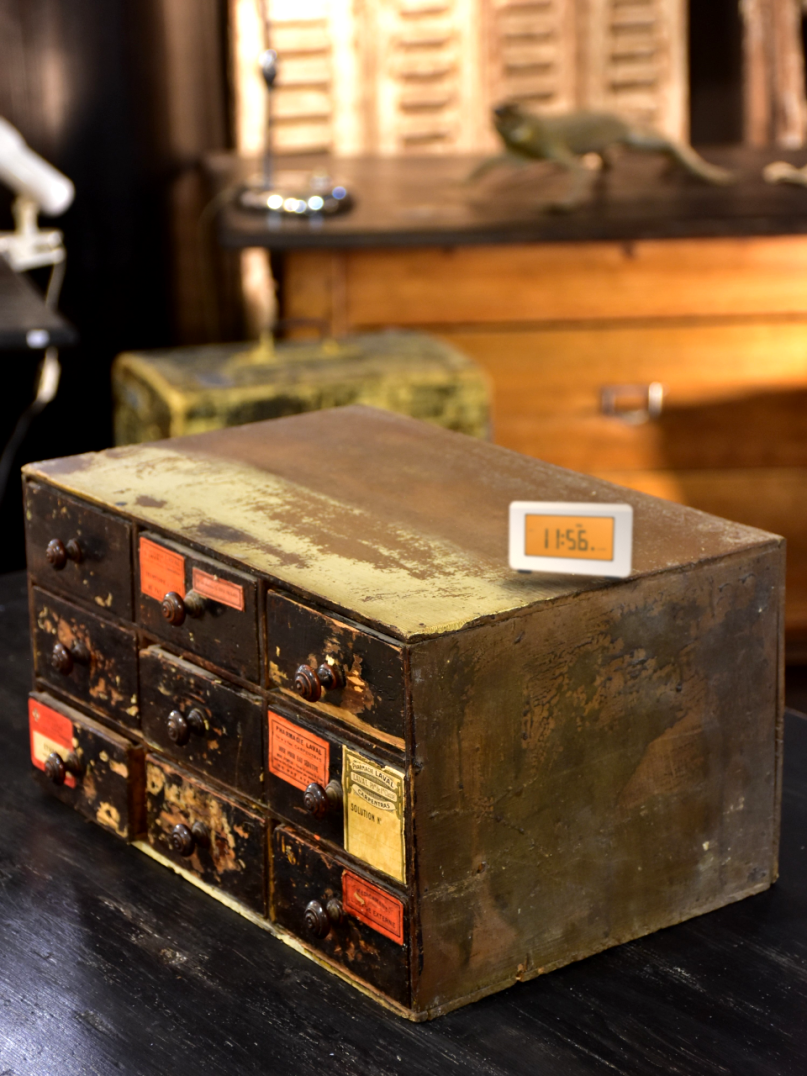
11:56
